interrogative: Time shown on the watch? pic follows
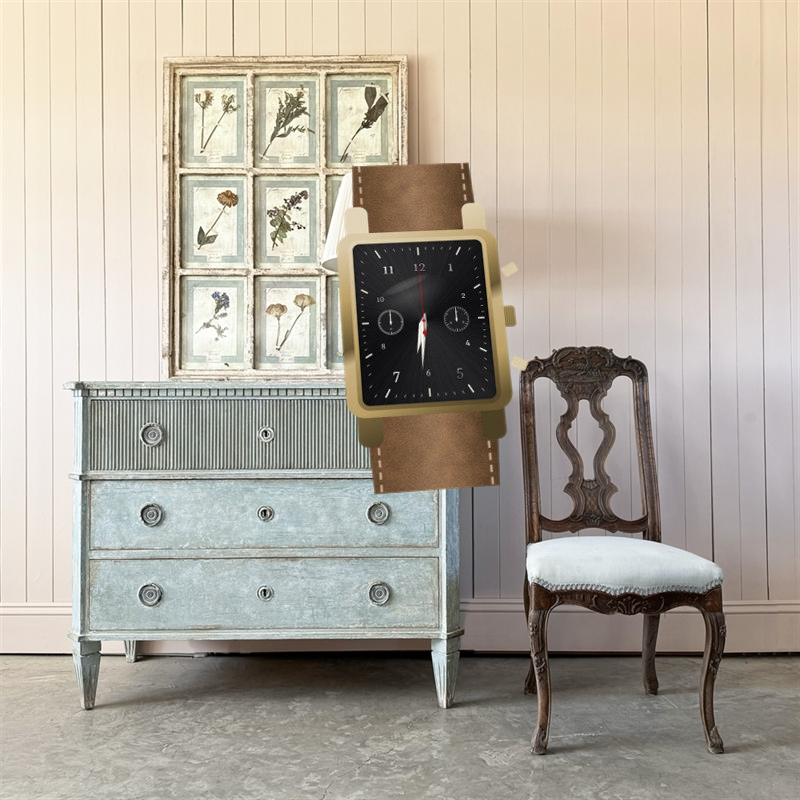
6:31
